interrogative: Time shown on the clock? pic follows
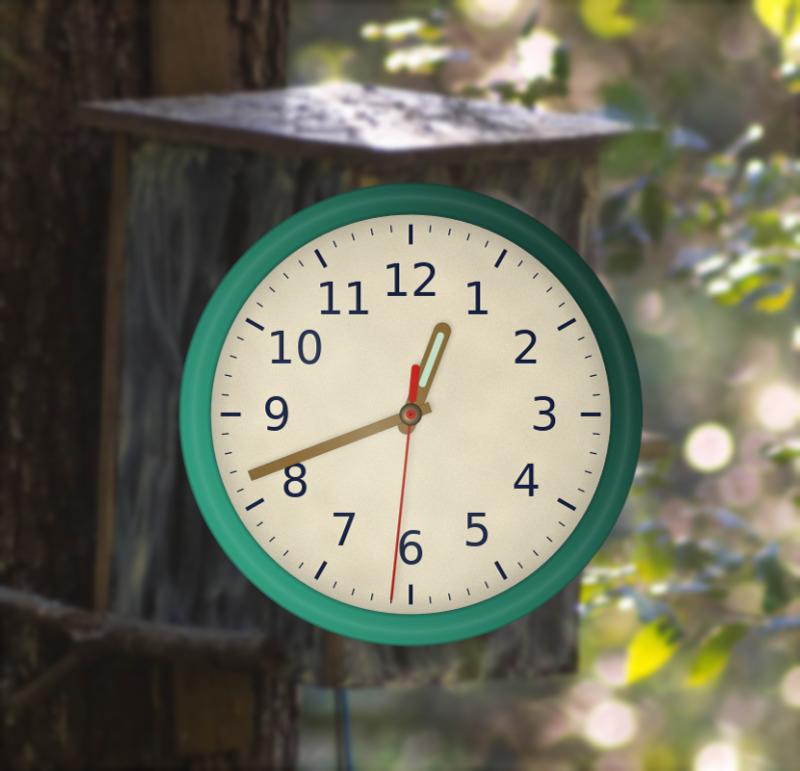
12:41:31
